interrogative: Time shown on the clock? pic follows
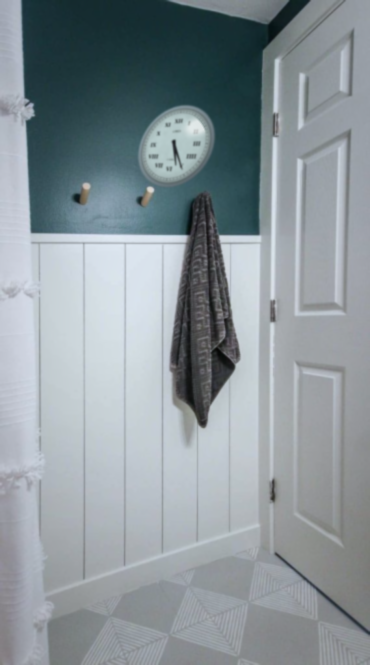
5:25
